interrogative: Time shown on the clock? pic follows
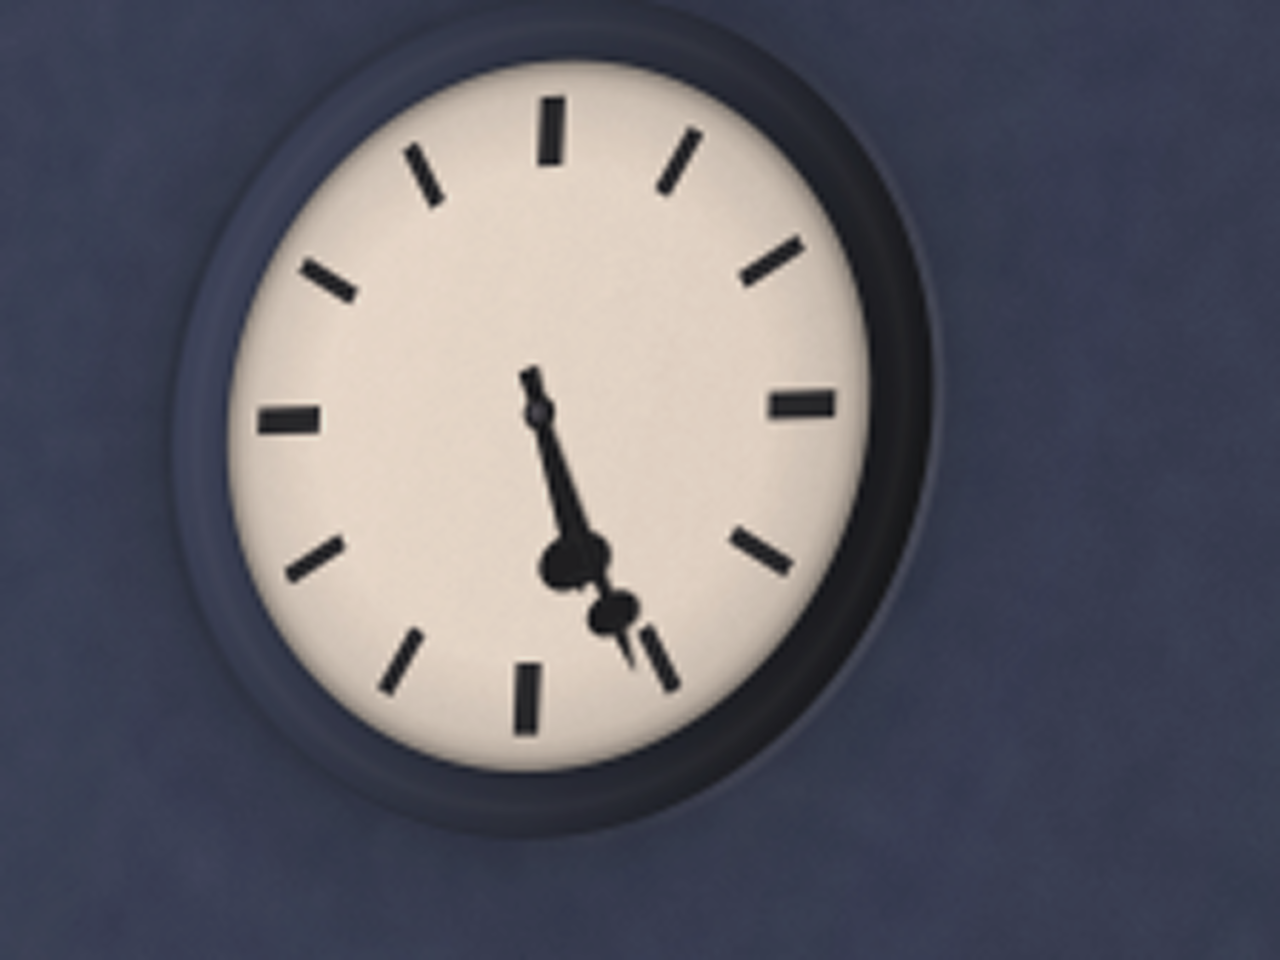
5:26
